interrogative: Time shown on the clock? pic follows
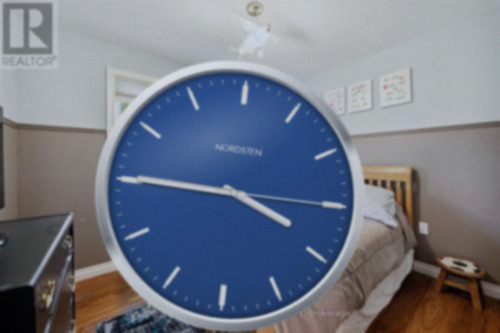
3:45:15
